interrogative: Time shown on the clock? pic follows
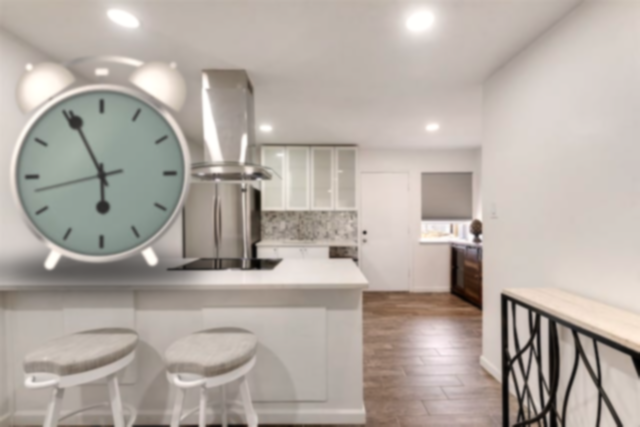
5:55:43
